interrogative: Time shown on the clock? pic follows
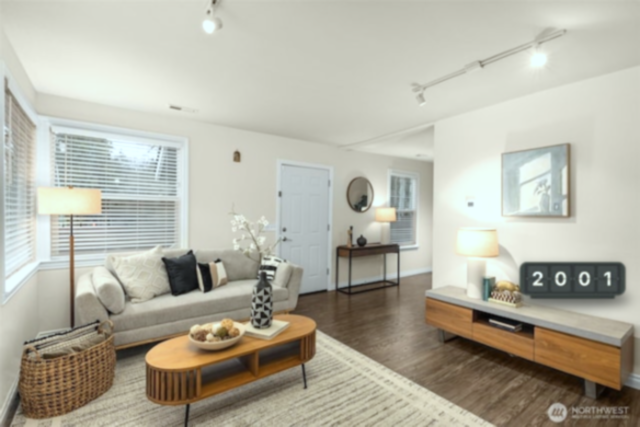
20:01
